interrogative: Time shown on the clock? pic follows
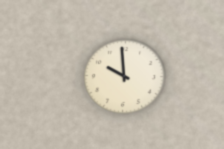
9:59
